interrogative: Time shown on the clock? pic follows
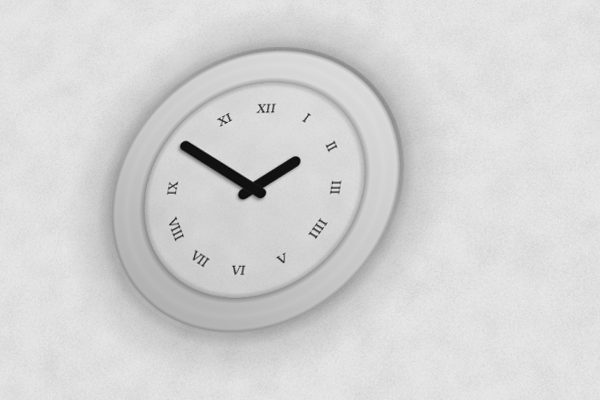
1:50
